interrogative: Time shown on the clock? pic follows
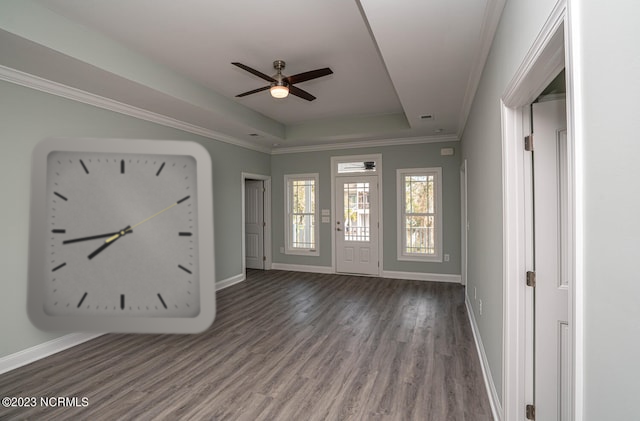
7:43:10
